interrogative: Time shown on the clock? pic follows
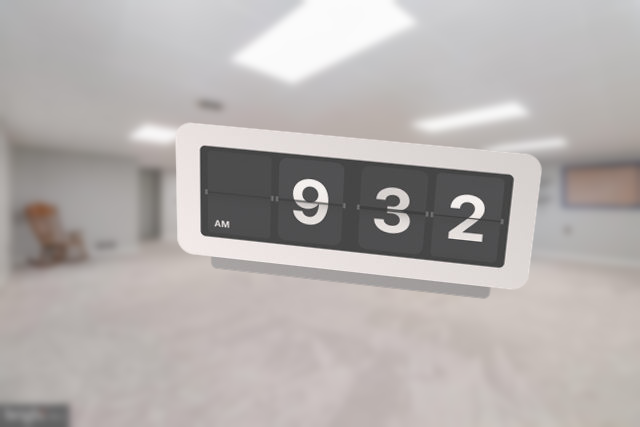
9:32
